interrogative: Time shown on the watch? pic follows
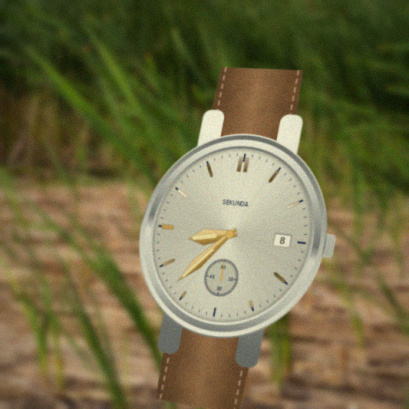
8:37
